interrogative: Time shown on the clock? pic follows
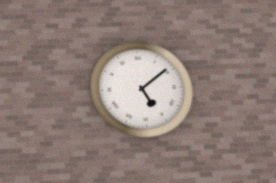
5:09
